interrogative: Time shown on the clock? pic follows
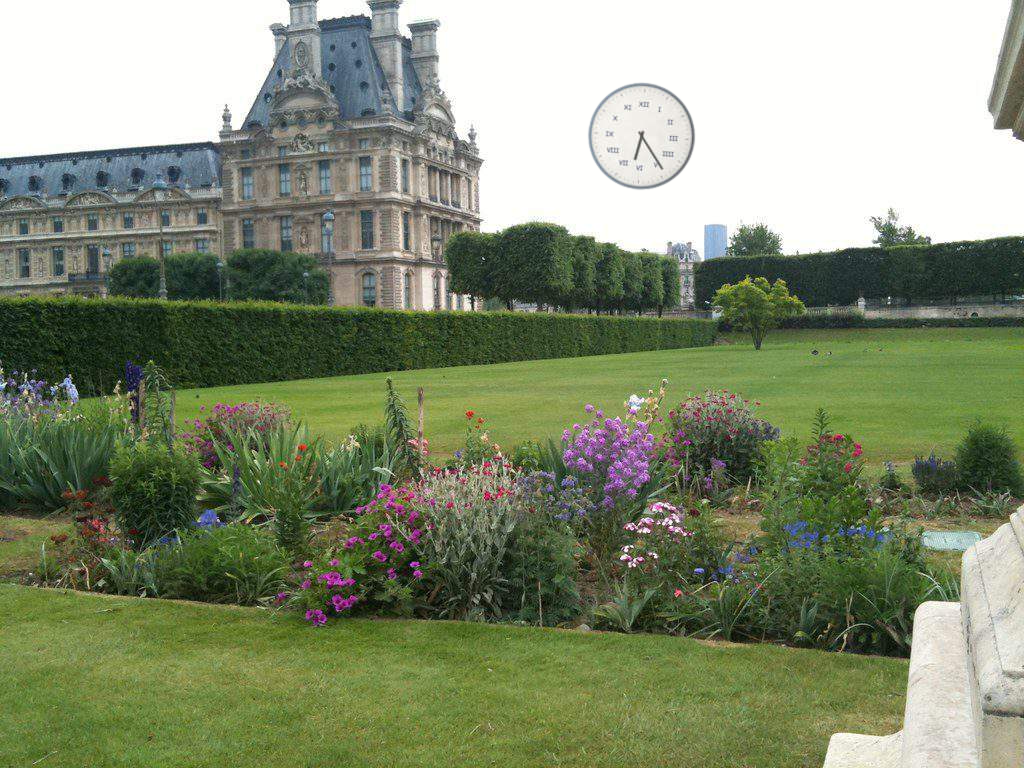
6:24
